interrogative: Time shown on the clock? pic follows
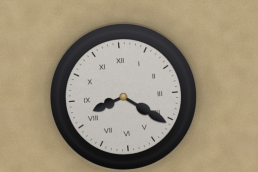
8:21
